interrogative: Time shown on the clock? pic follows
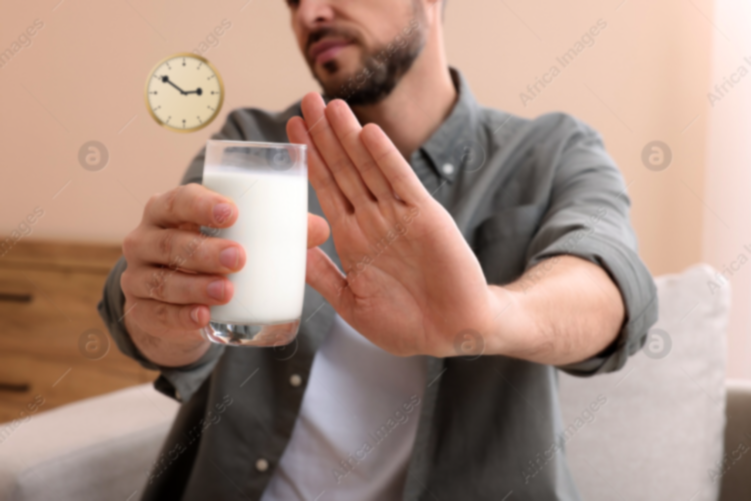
2:51
